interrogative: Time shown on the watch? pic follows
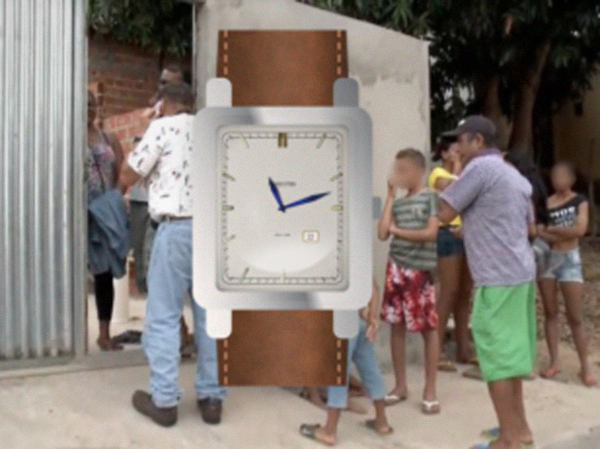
11:12
